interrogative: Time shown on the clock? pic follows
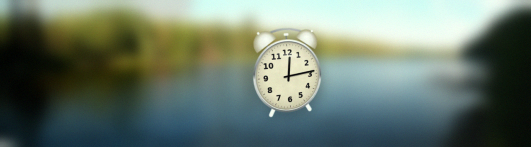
12:14
